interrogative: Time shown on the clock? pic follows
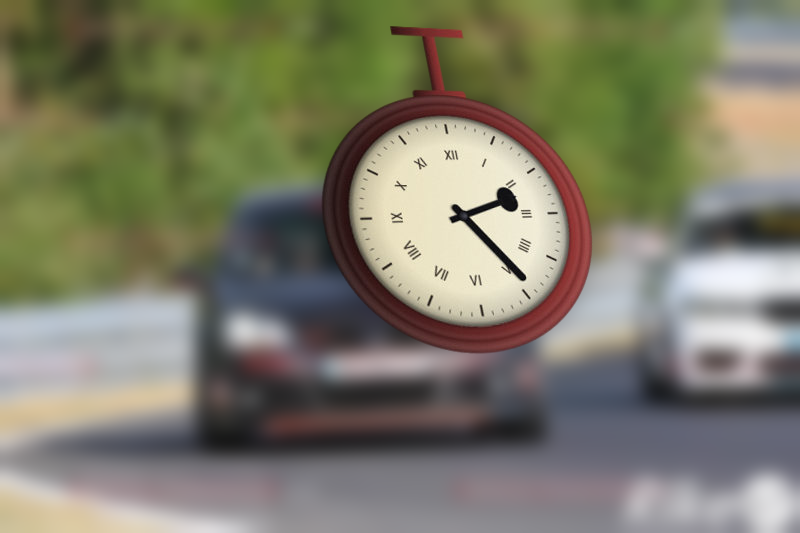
2:24
